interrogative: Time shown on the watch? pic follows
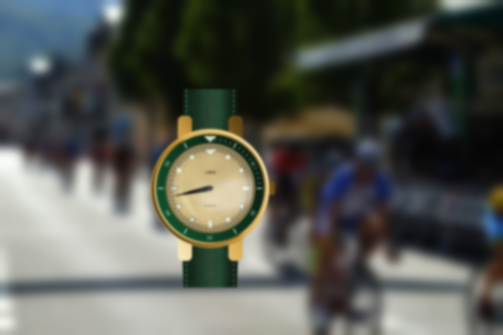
8:43
